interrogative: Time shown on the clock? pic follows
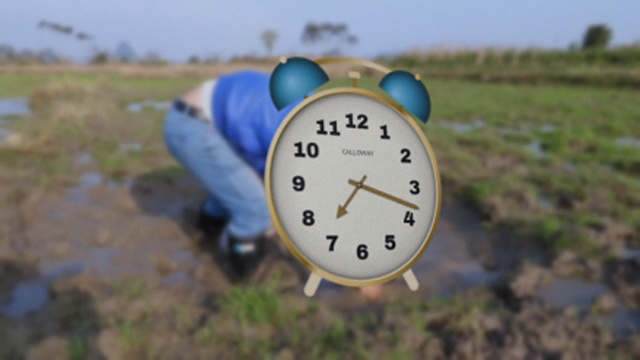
7:18
